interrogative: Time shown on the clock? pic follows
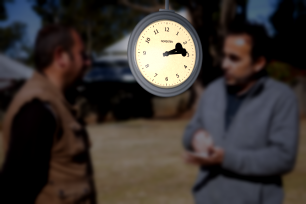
2:14
